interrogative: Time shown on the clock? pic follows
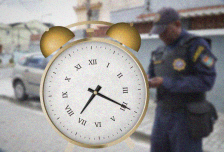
7:20
